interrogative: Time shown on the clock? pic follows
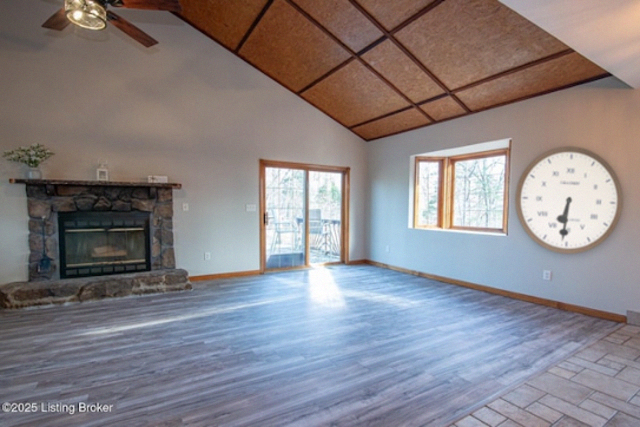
6:31
